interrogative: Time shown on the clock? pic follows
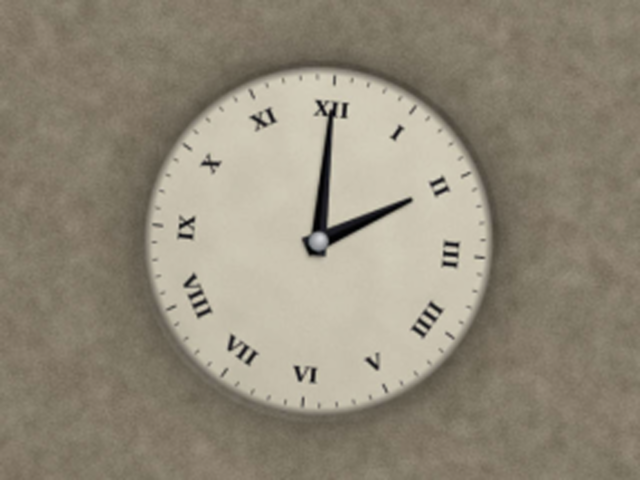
2:00
